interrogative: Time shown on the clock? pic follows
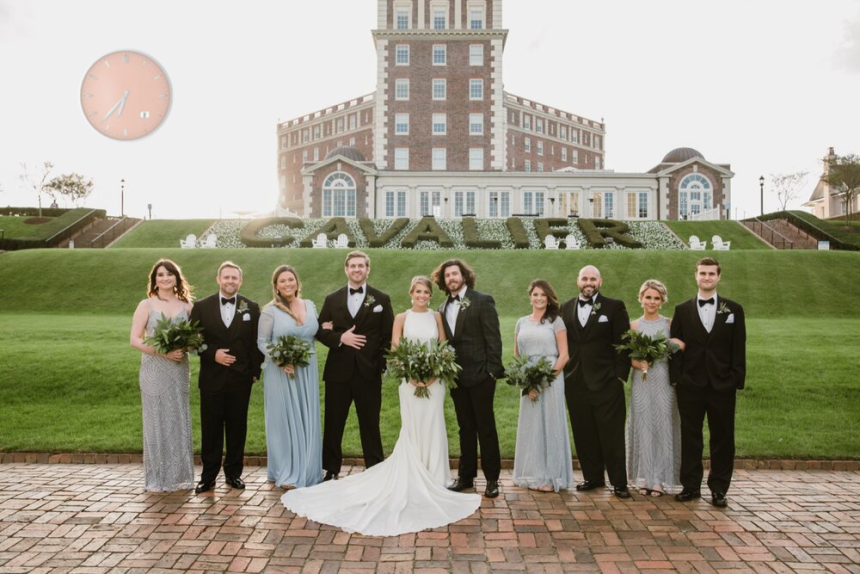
6:37
